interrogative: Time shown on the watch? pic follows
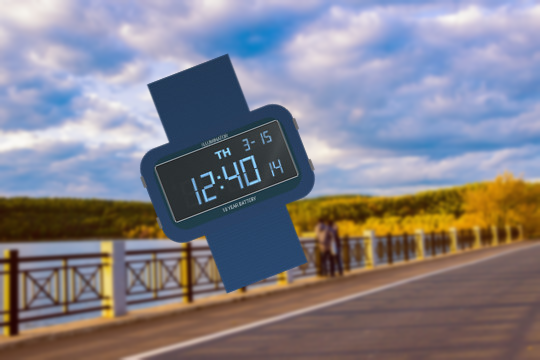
12:40:14
